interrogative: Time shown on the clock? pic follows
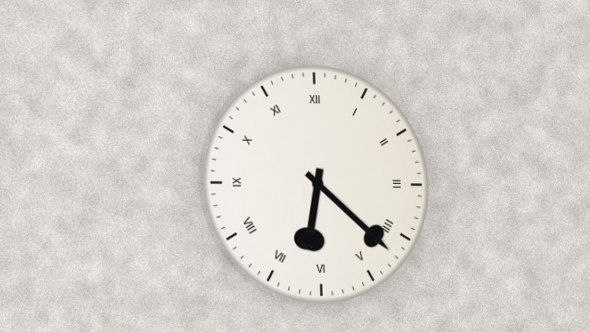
6:22
